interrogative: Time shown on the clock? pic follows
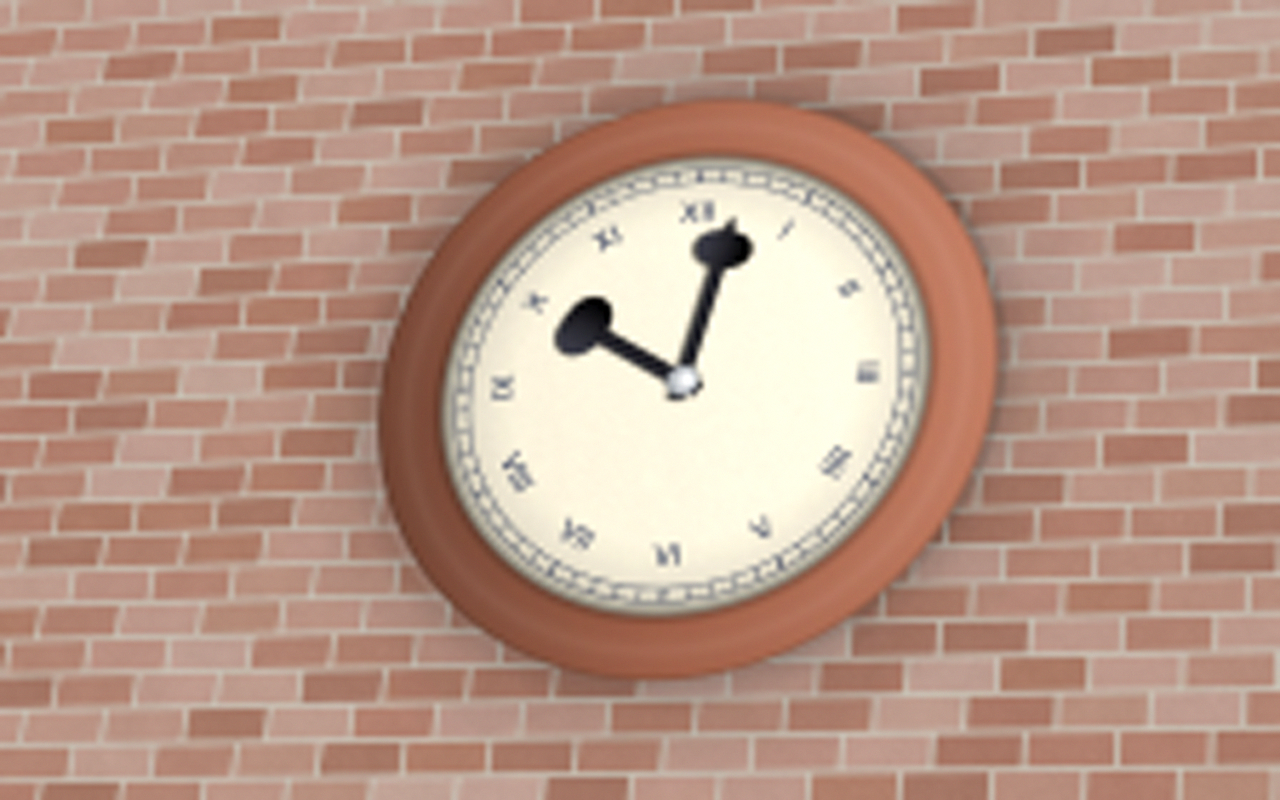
10:02
